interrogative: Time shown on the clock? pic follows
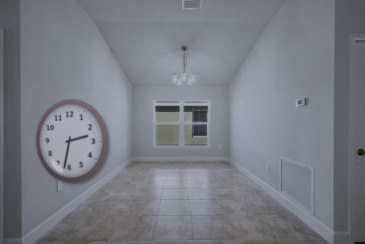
2:32
